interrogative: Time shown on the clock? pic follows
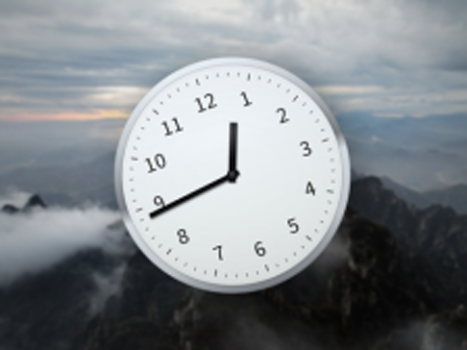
12:44
